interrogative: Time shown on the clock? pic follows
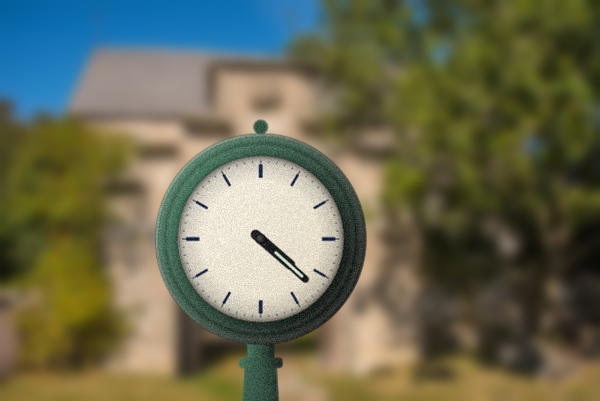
4:22
